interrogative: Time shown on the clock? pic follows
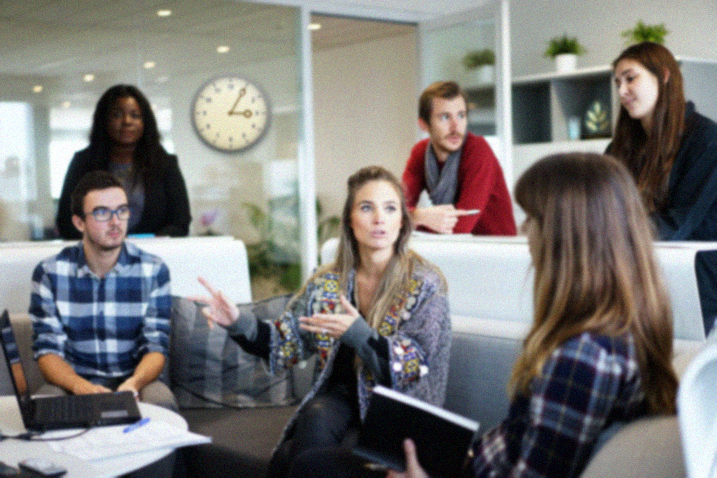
3:05
